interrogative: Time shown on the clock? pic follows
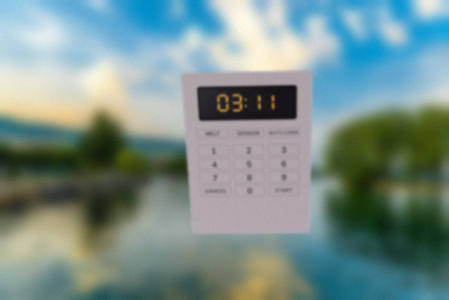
3:11
